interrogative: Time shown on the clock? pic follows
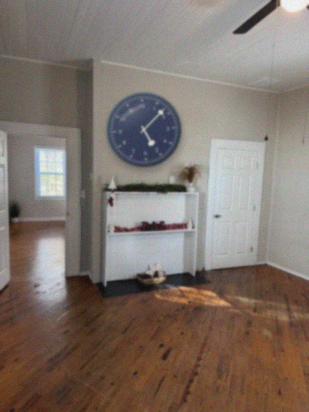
5:08
